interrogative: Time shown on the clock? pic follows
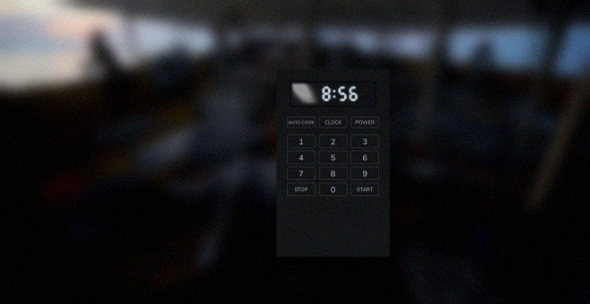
8:56
